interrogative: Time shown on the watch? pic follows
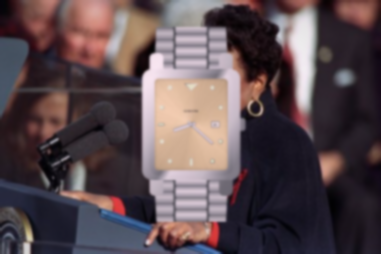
8:22
